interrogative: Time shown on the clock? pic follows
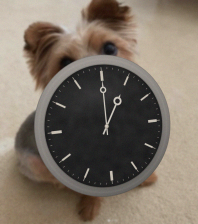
1:00
